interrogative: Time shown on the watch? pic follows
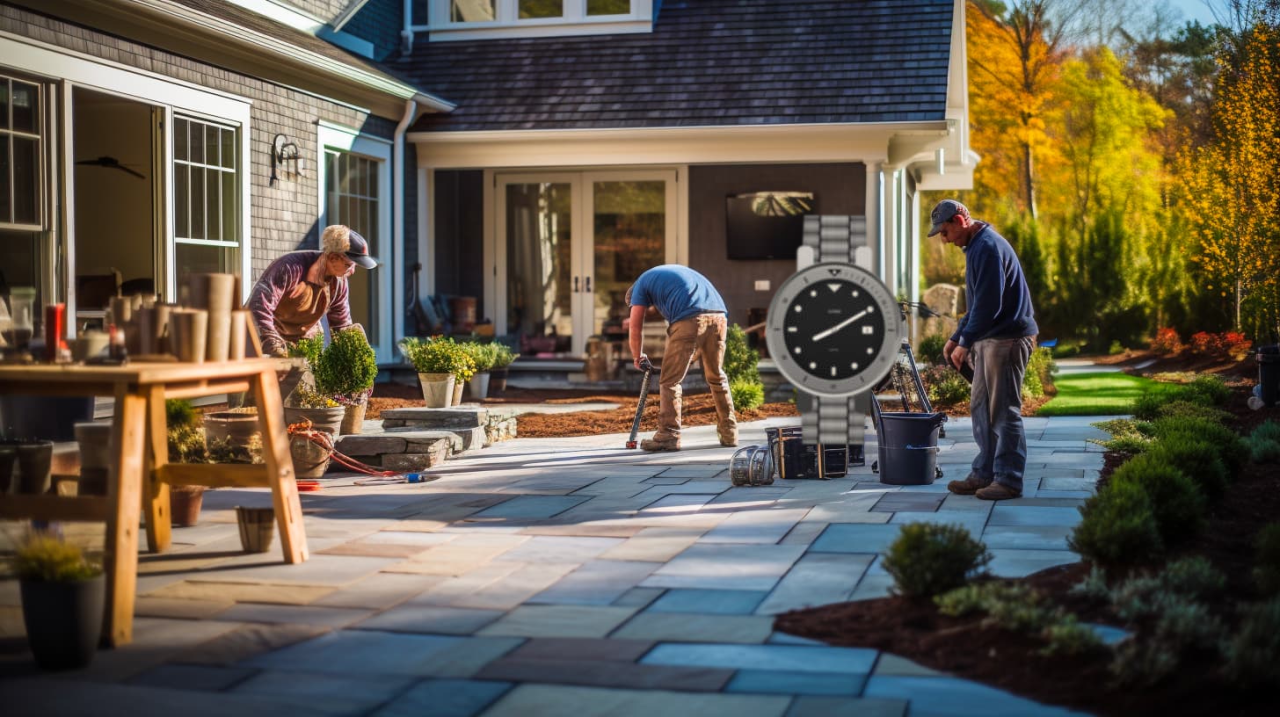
8:10
